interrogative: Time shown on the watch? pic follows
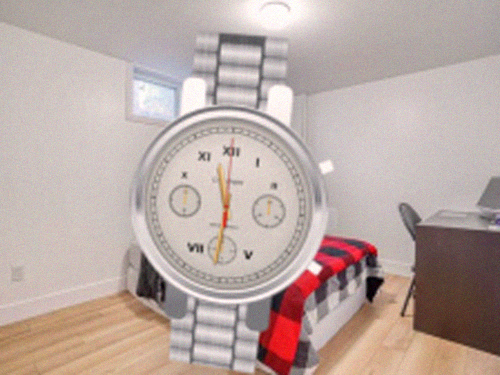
11:31
